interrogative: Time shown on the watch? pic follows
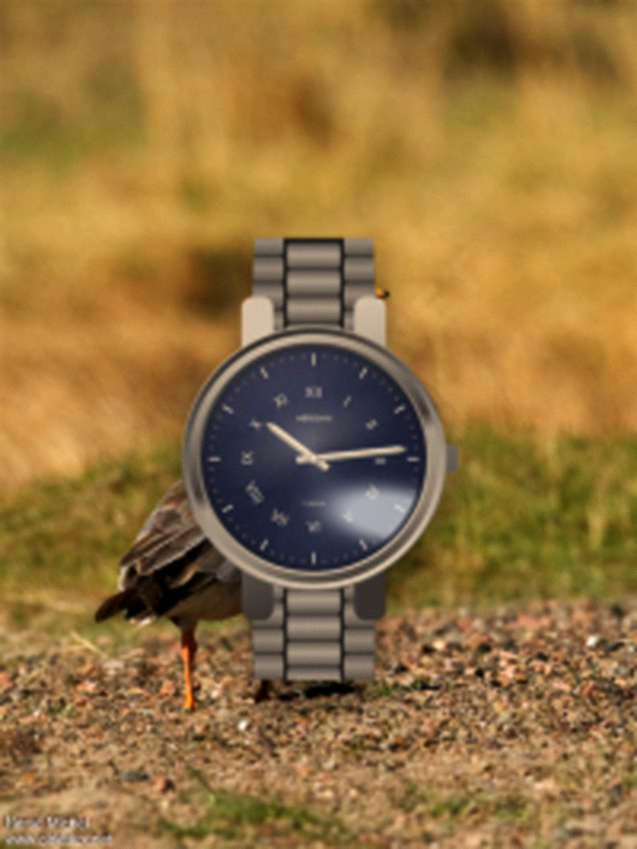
10:14
